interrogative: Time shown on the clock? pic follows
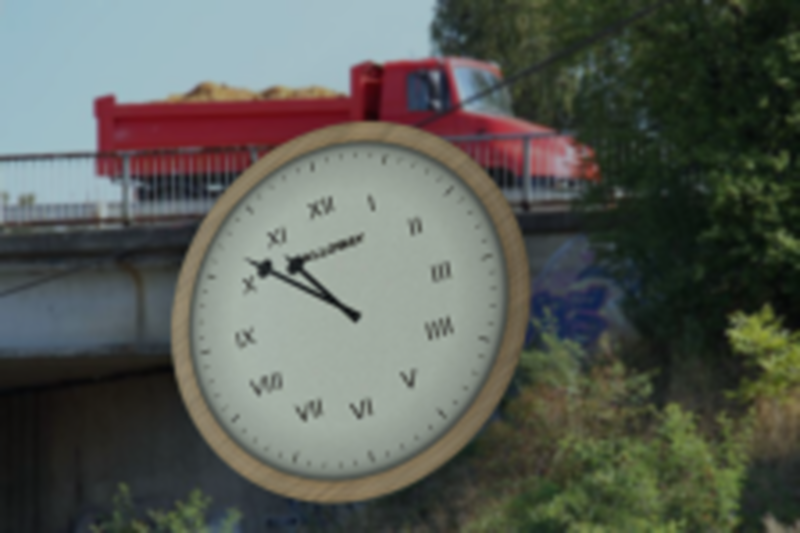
10:52
